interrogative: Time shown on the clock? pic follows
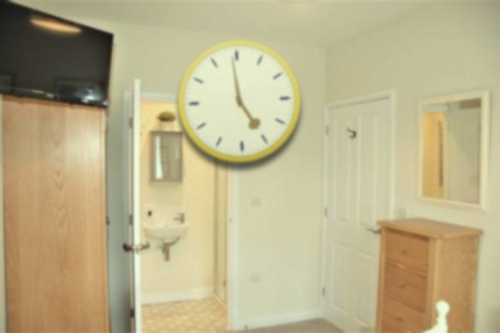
4:59
